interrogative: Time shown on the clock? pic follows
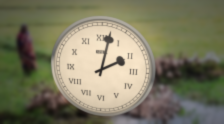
2:02
